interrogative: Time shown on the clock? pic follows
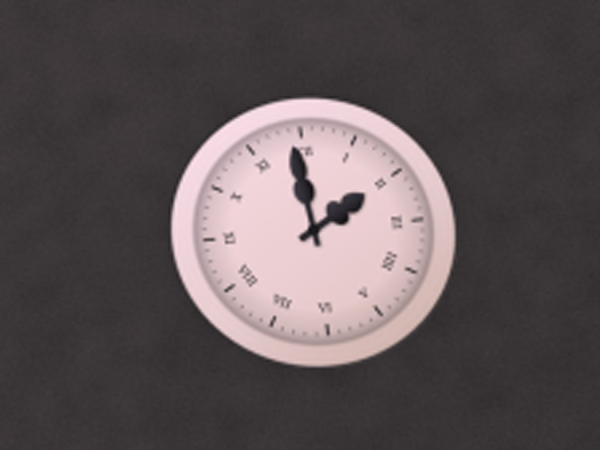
1:59
